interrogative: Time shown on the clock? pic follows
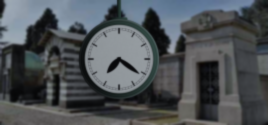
7:21
